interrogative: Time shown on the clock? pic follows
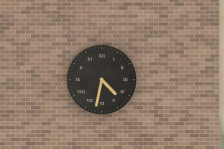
4:32
